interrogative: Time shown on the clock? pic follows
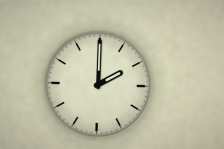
2:00
